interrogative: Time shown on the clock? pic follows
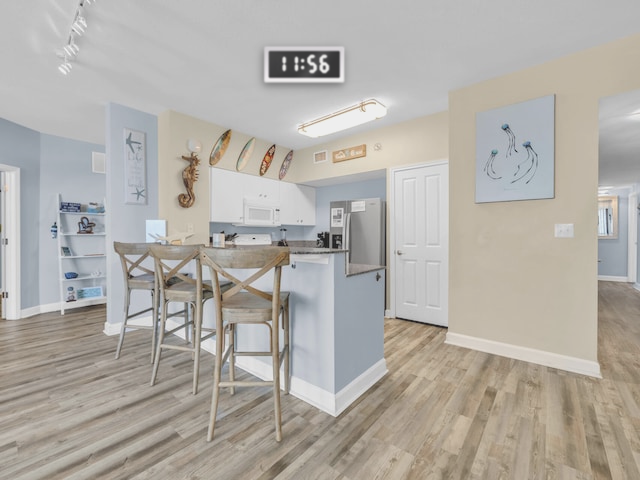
11:56
